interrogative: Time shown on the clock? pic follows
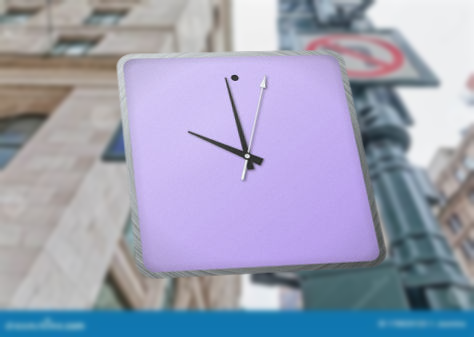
9:59:03
